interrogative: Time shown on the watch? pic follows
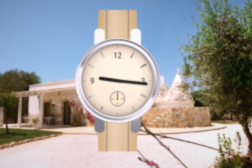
9:16
